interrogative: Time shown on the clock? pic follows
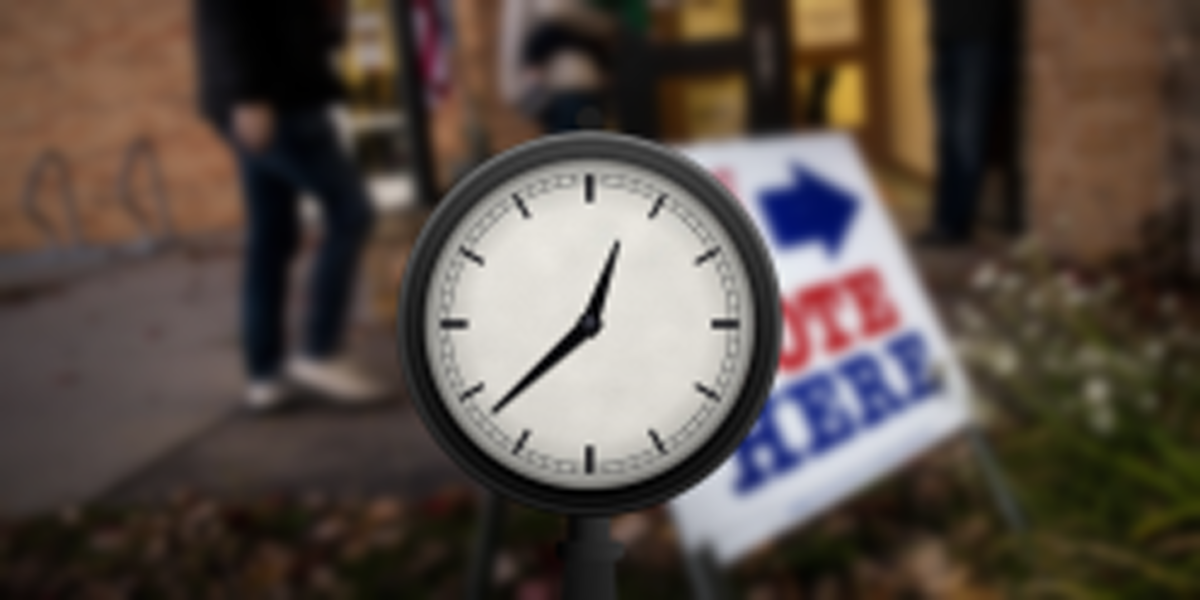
12:38
